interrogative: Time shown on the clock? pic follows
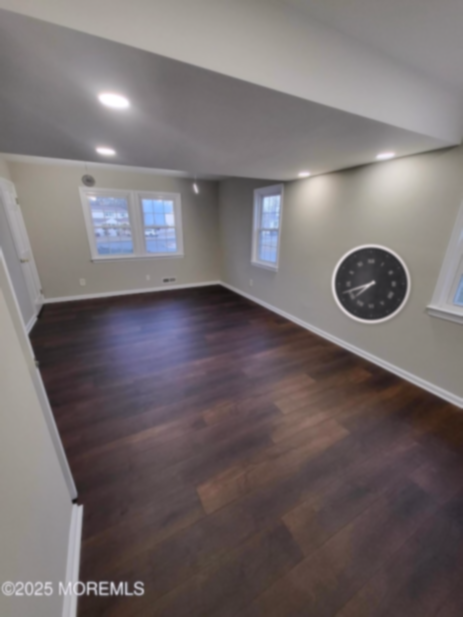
7:42
